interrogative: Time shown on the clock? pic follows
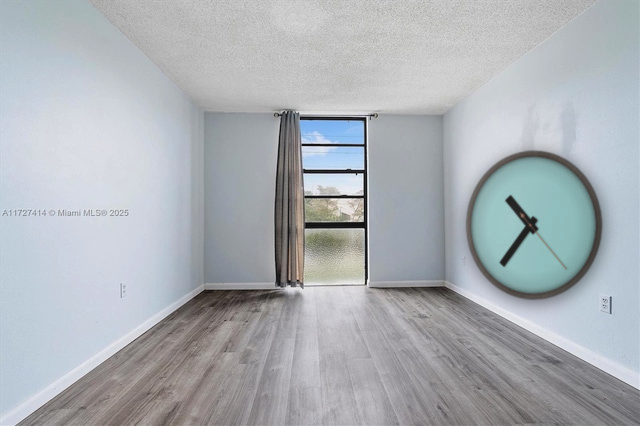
10:36:23
